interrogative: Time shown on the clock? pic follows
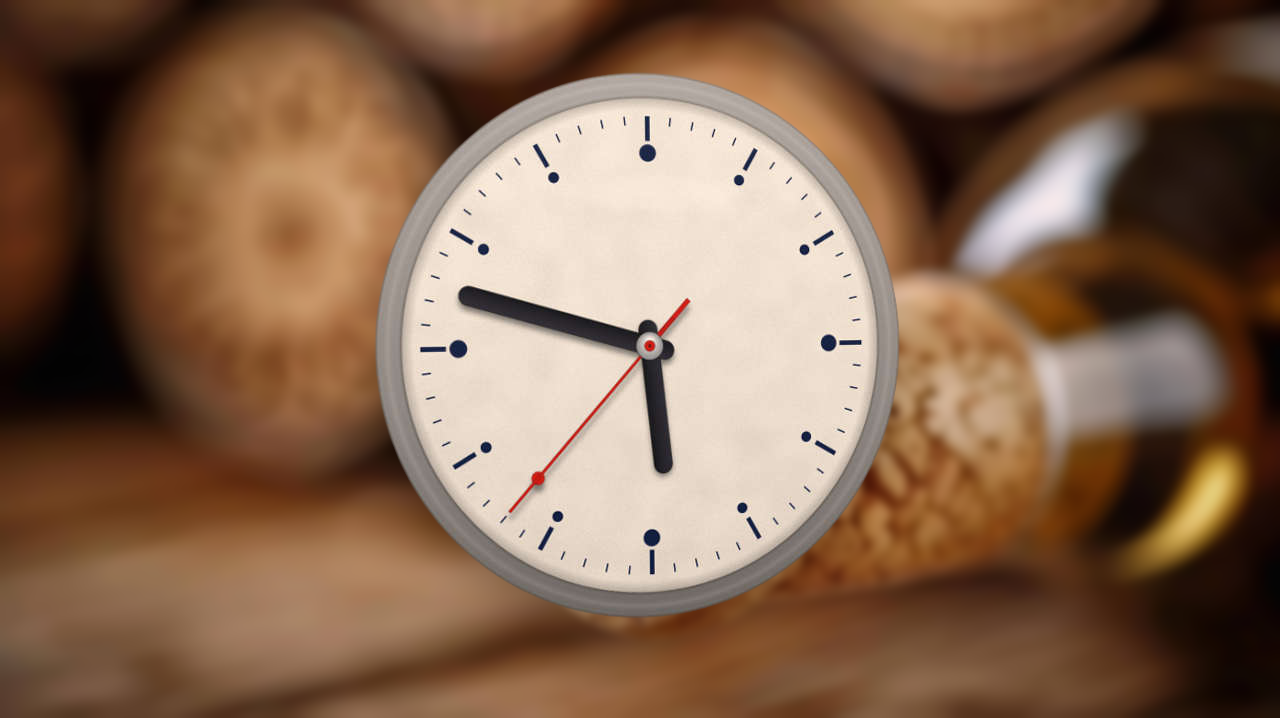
5:47:37
